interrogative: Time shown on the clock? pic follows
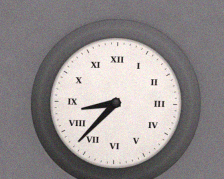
8:37
